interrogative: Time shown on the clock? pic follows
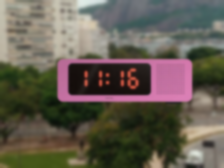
11:16
